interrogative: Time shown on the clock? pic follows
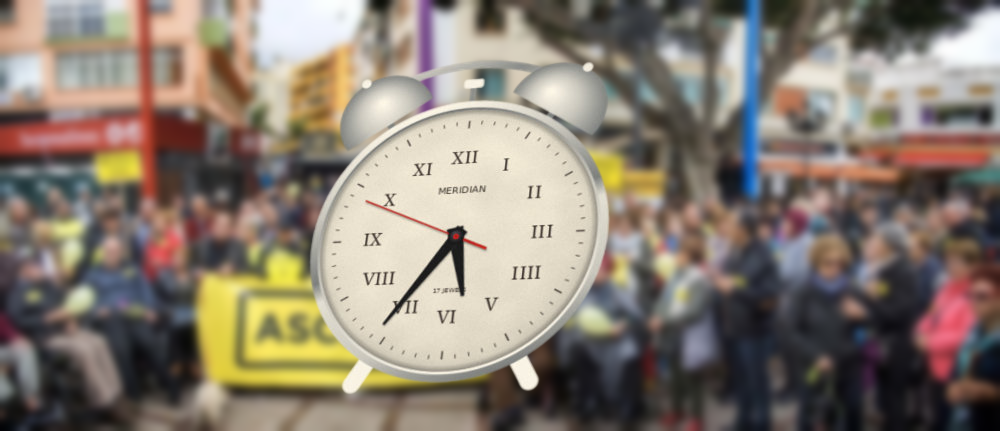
5:35:49
